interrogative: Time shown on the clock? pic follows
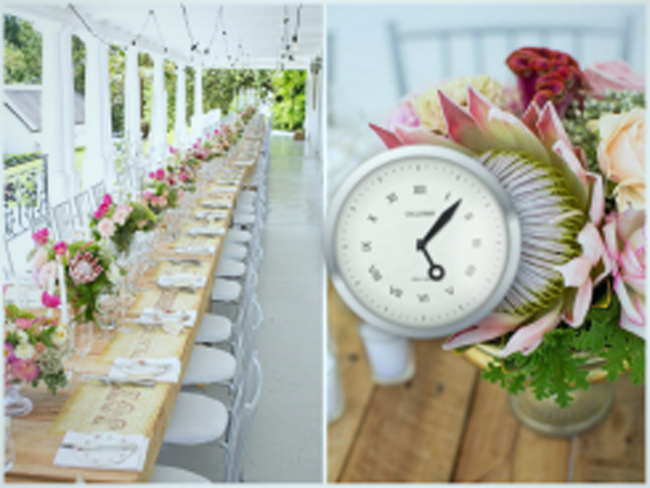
5:07
